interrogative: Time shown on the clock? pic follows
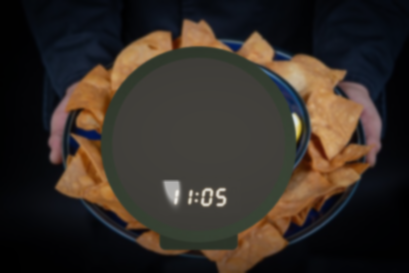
11:05
